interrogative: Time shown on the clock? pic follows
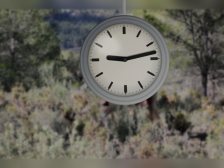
9:13
